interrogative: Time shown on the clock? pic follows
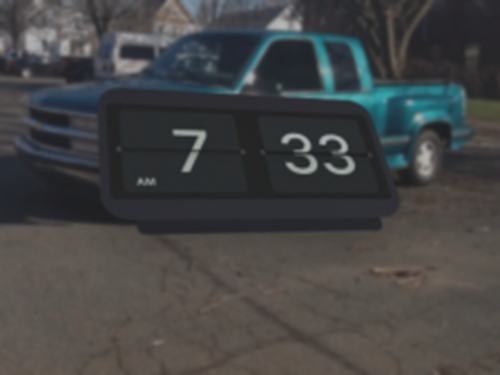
7:33
